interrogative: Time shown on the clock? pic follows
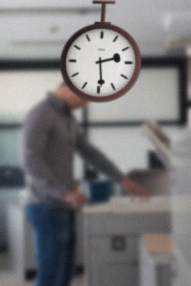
2:29
